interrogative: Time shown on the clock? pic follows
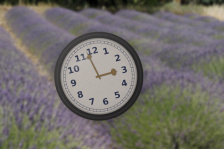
2:58
